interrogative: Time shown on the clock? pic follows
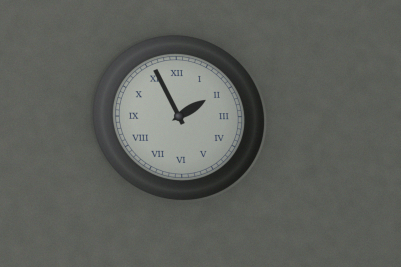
1:56
